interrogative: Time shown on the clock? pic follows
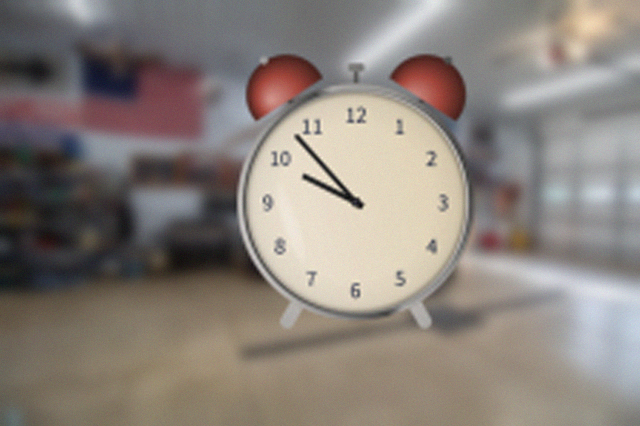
9:53
